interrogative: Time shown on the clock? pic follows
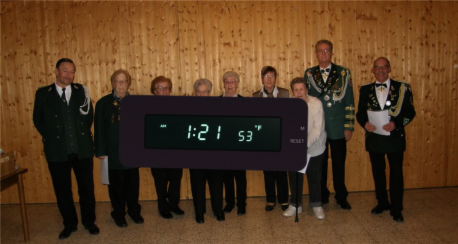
1:21
